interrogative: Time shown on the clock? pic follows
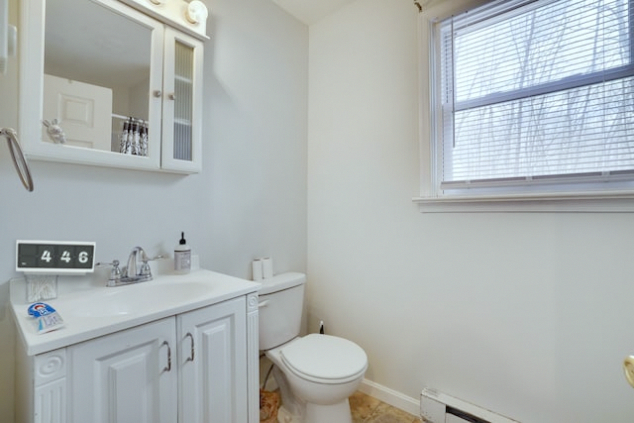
4:46
